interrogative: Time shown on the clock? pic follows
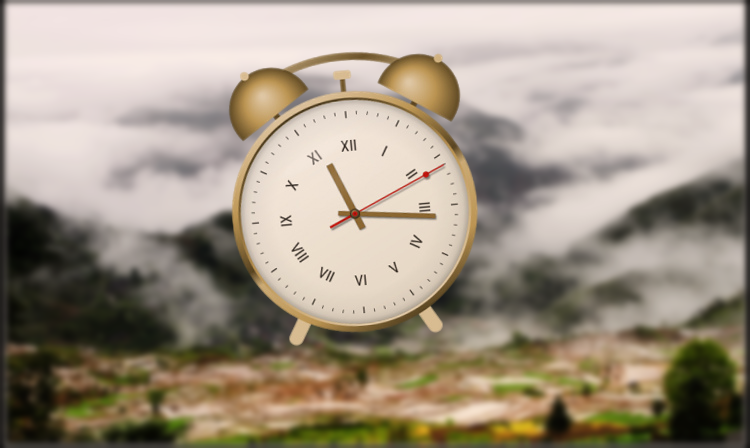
11:16:11
